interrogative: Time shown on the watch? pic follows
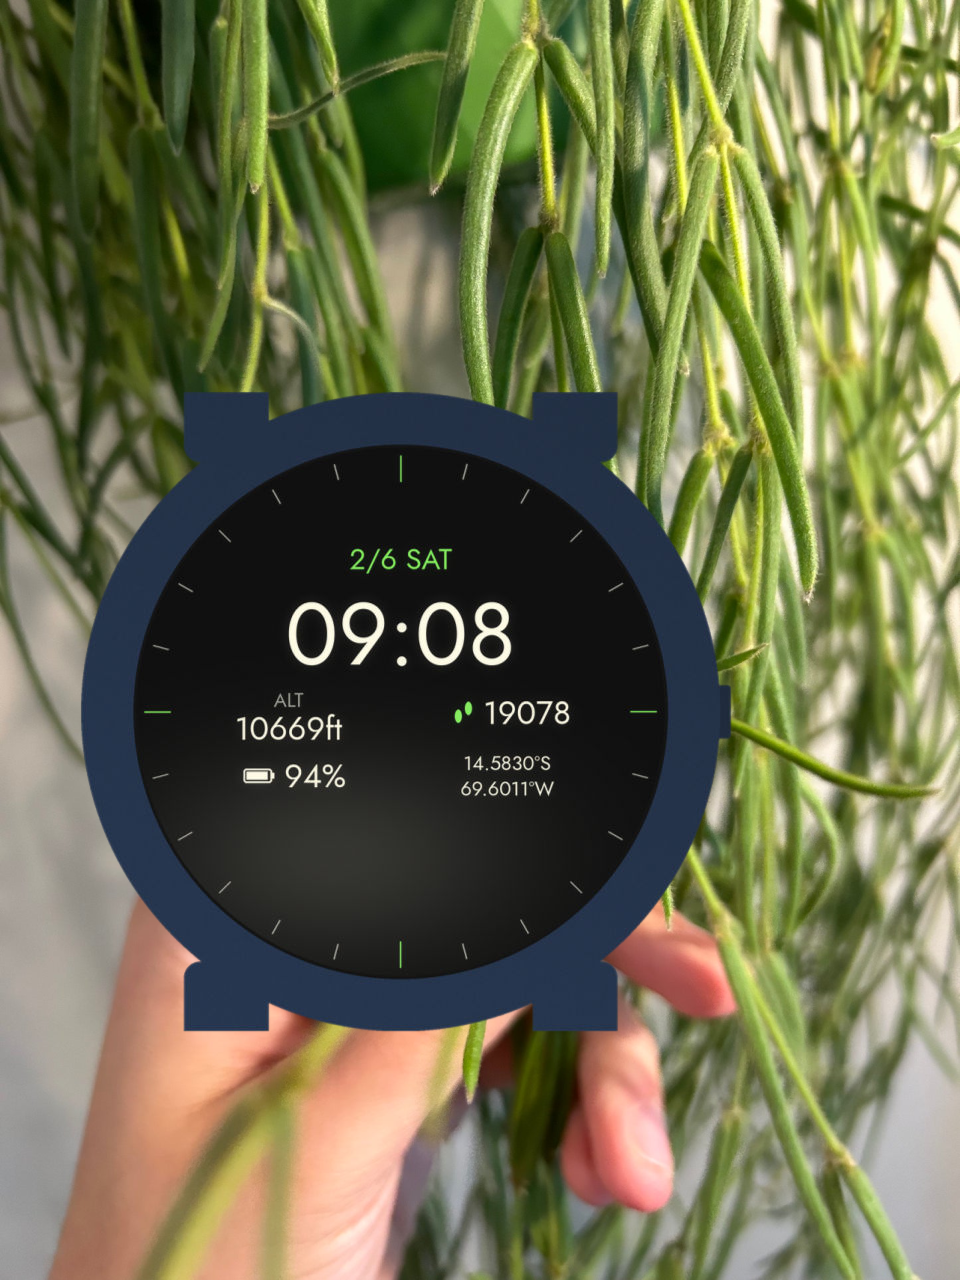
9:08
